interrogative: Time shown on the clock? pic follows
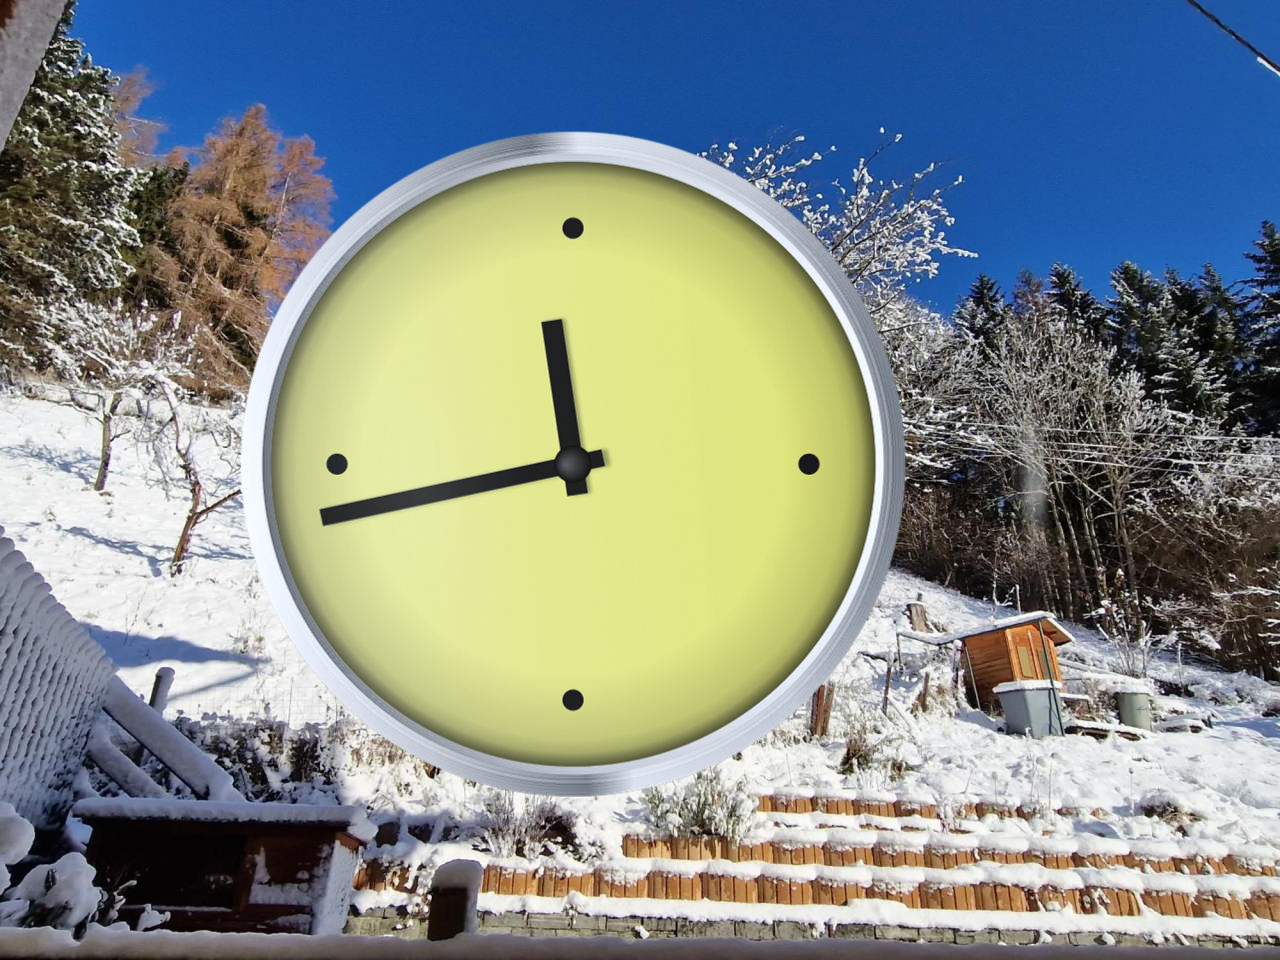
11:43
